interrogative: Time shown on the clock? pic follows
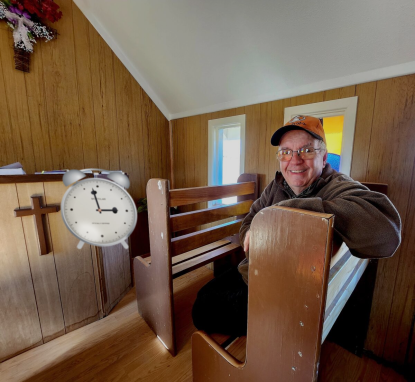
2:58
